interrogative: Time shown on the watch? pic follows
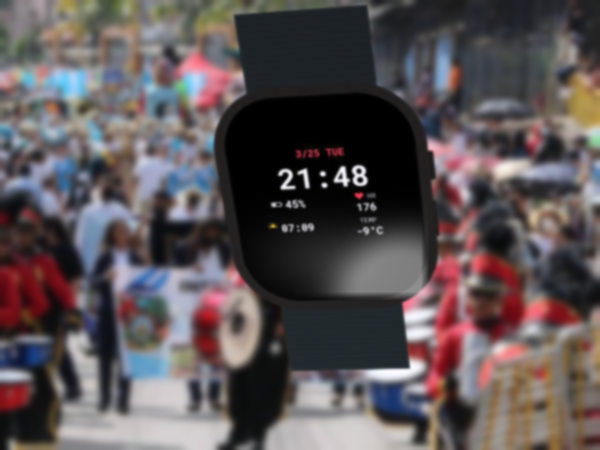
21:48
